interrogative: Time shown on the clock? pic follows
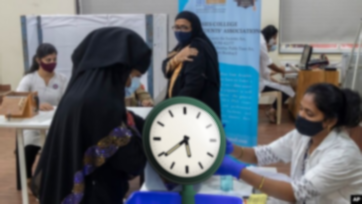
5:39
